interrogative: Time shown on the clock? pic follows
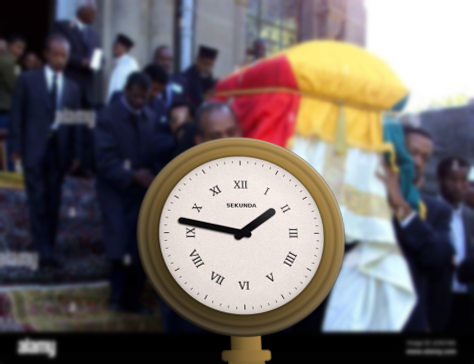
1:47
